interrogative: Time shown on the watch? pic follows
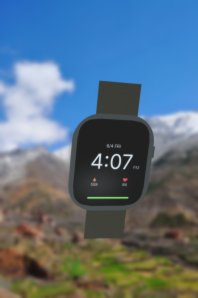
4:07
